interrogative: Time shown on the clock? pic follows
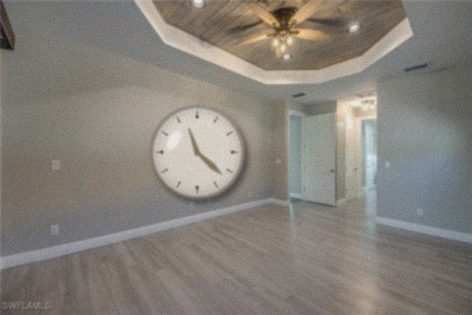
11:22
